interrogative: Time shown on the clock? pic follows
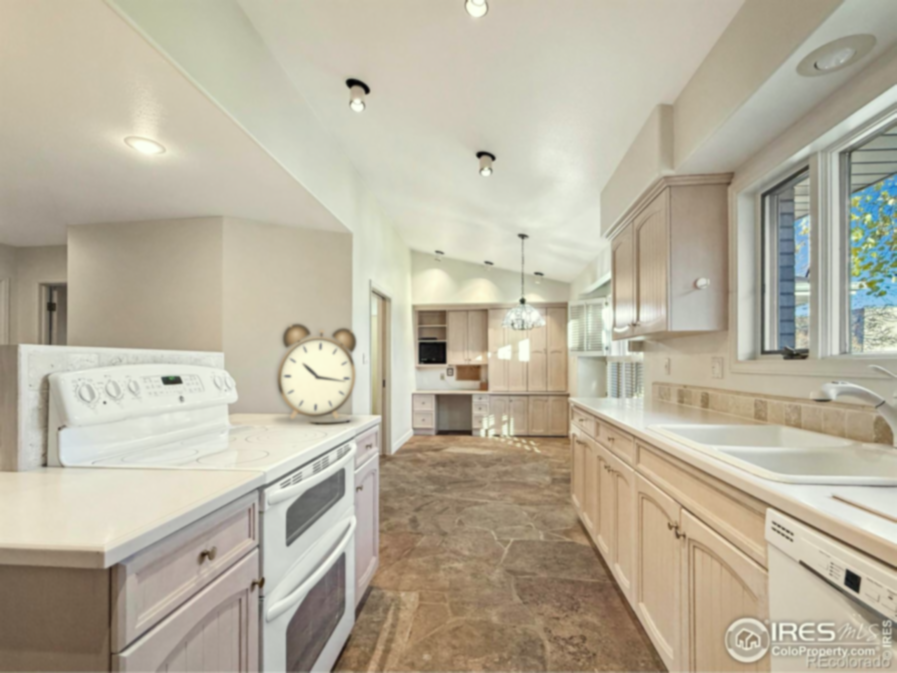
10:16
